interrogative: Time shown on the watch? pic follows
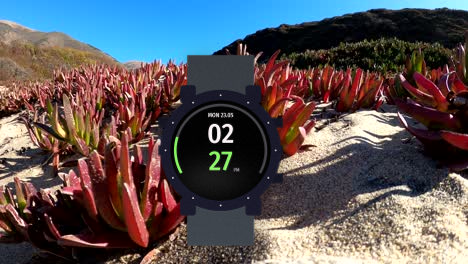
2:27
